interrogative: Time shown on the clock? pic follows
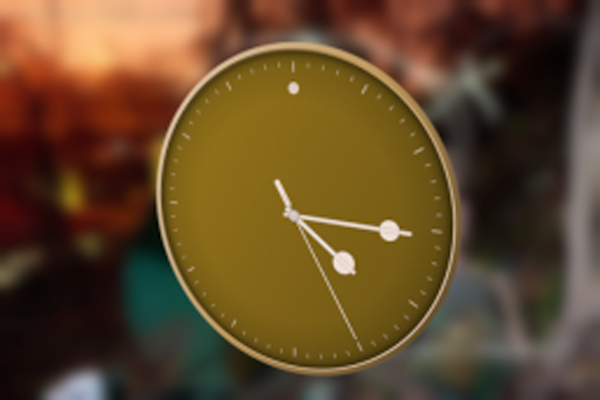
4:15:25
